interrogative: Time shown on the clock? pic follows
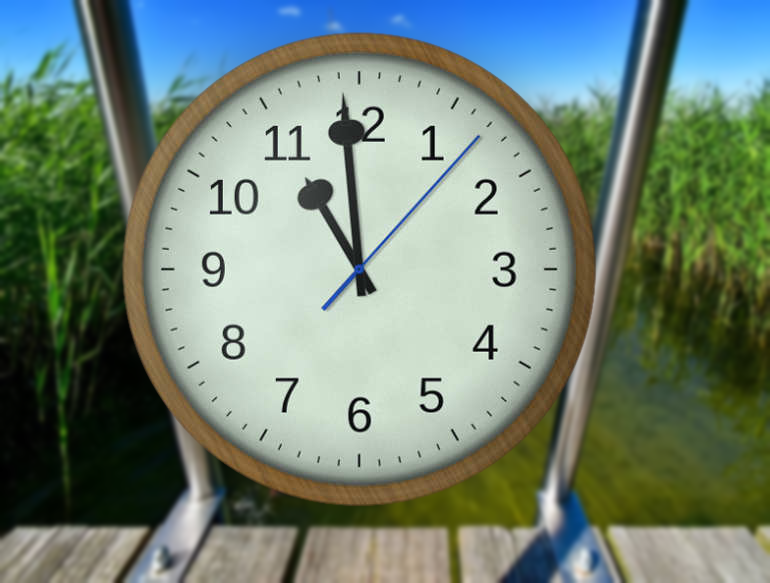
10:59:07
